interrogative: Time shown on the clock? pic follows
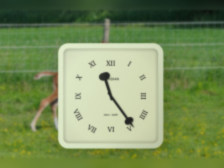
11:24
